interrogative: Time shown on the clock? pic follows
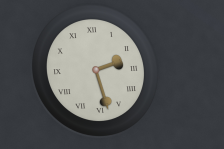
2:28
